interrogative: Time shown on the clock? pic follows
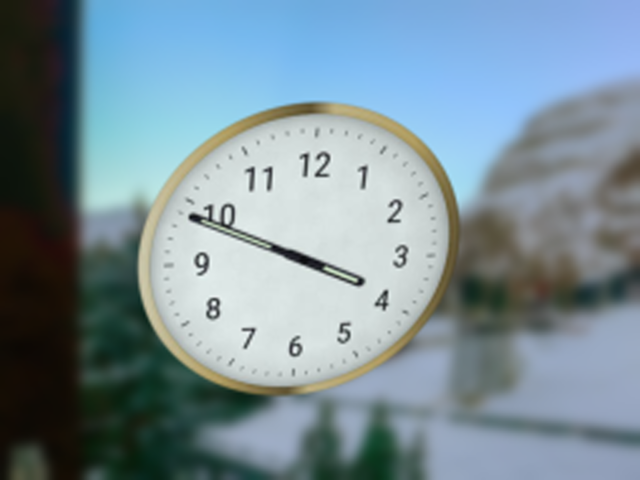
3:49
